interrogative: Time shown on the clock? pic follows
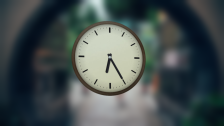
6:25
